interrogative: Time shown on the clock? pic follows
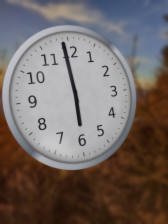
5:59
